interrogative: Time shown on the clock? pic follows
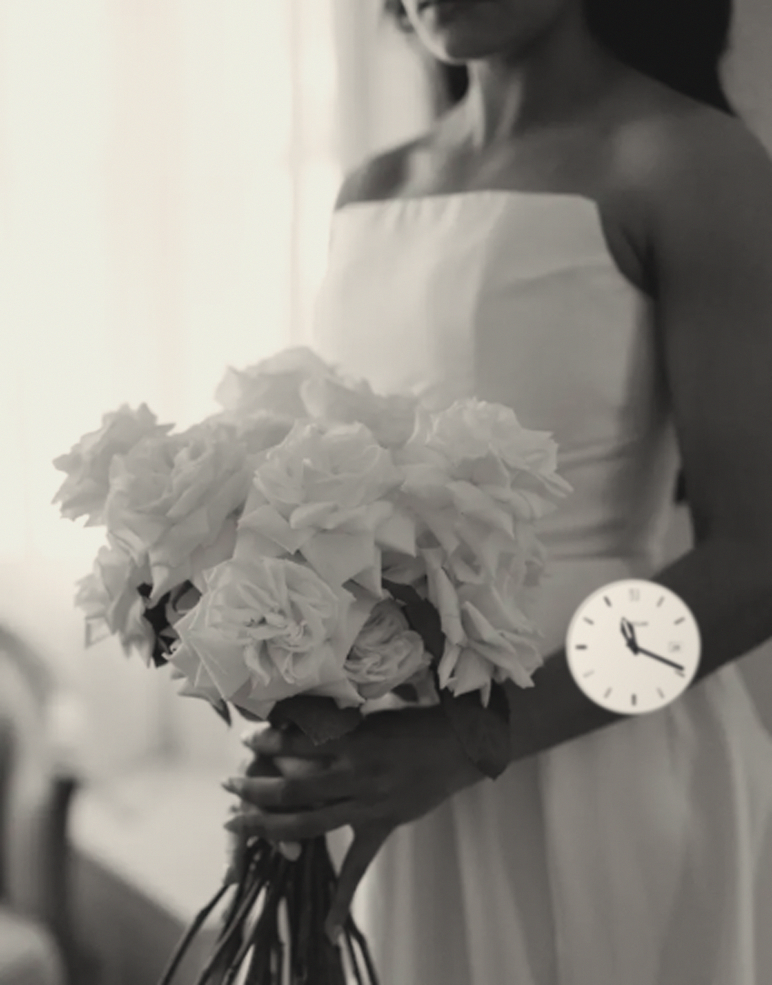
11:19
